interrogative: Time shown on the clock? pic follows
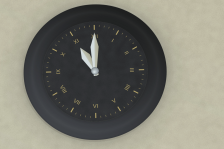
11:00
